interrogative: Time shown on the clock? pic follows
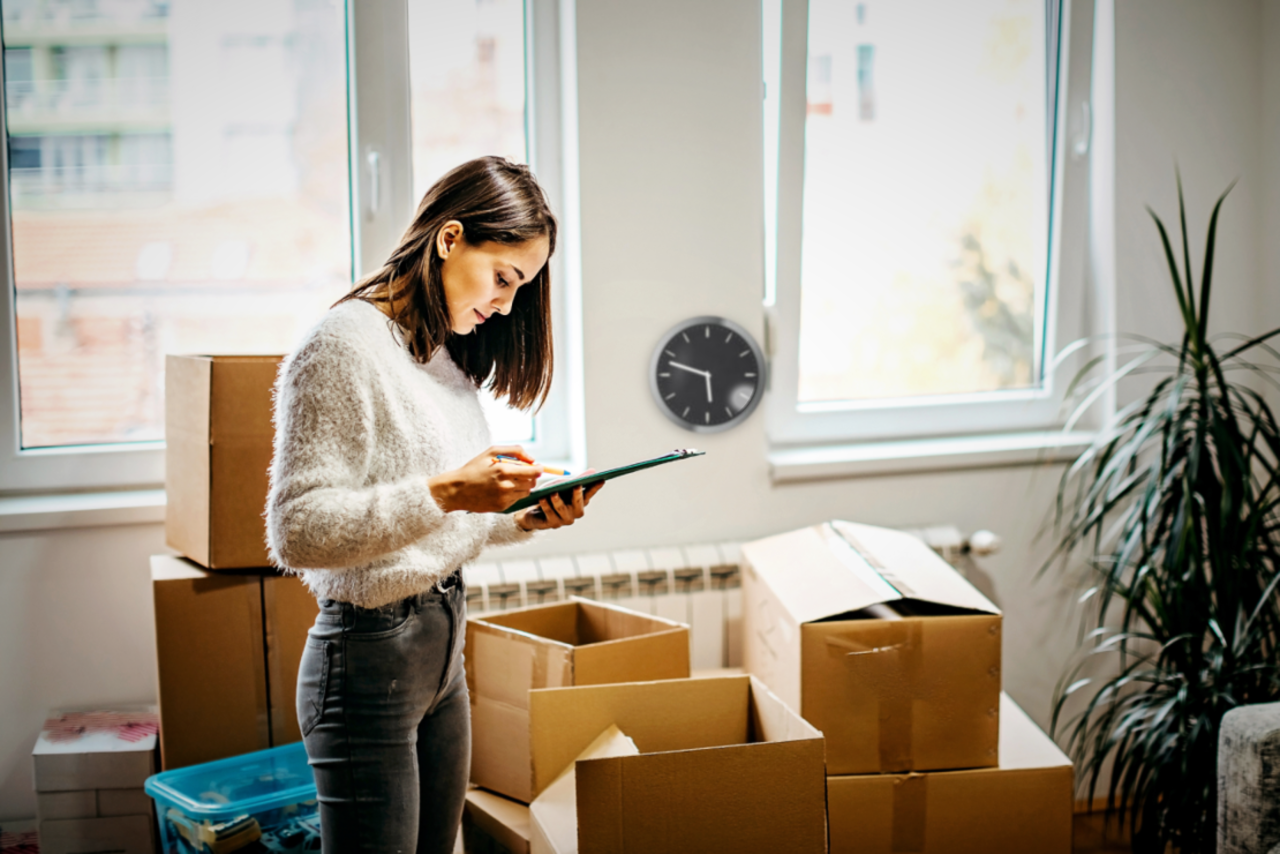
5:48
